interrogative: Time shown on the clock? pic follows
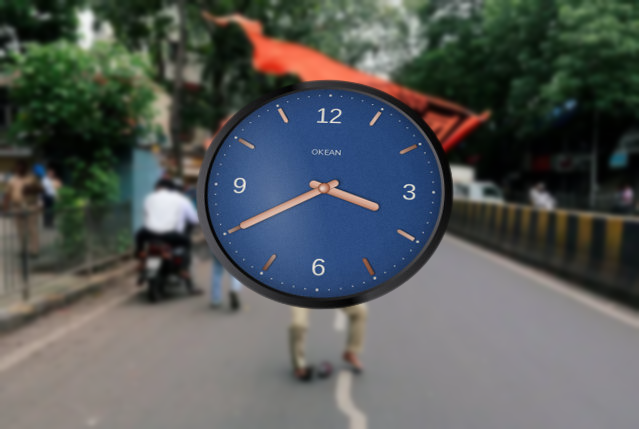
3:40
